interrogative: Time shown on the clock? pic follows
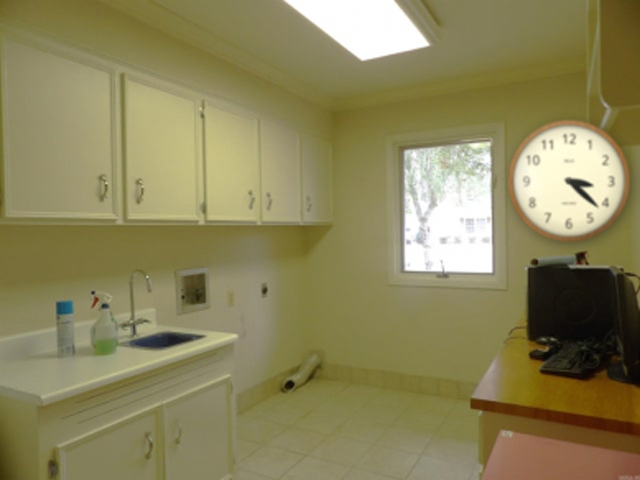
3:22
